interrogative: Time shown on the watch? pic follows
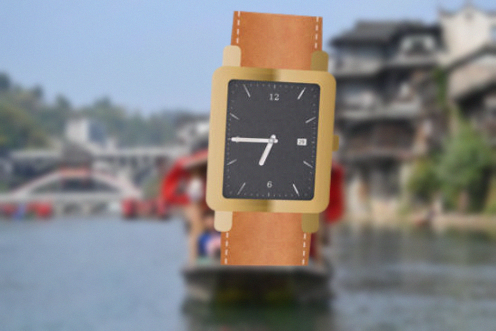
6:45
